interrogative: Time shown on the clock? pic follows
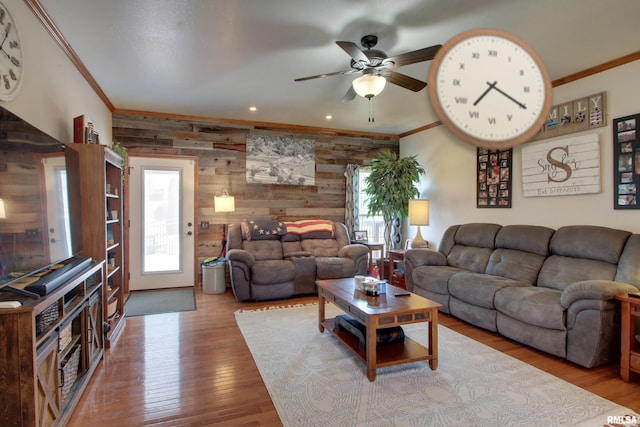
7:20
